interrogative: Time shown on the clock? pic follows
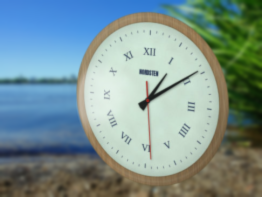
1:09:29
